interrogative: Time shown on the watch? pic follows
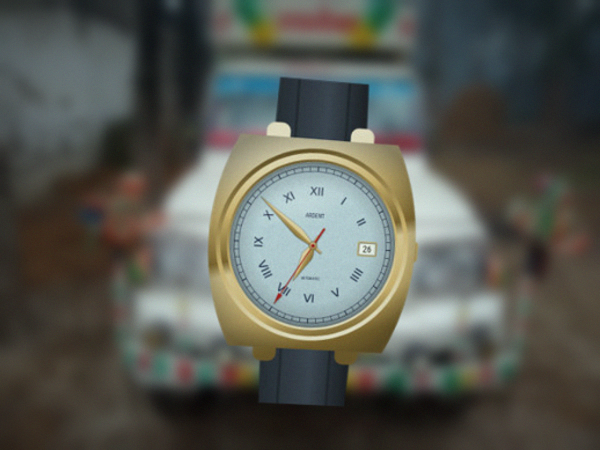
6:51:35
